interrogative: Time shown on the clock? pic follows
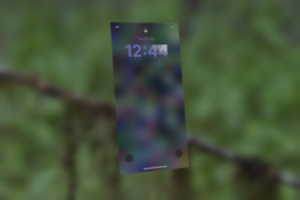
12:44
